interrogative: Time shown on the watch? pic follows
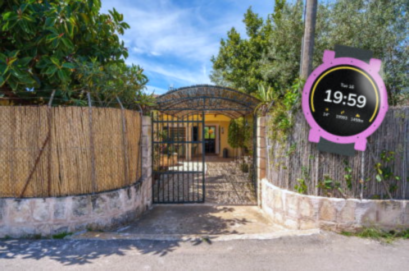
19:59
